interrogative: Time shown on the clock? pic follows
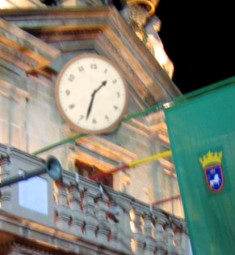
1:33
